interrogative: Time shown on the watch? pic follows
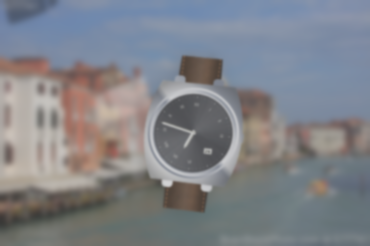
6:47
